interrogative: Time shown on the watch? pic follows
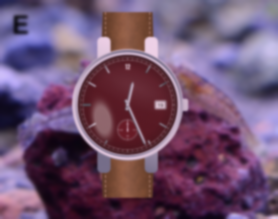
12:26
